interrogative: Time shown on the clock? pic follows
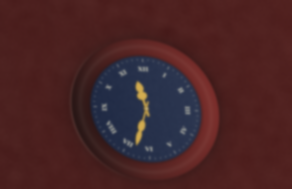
11:33
